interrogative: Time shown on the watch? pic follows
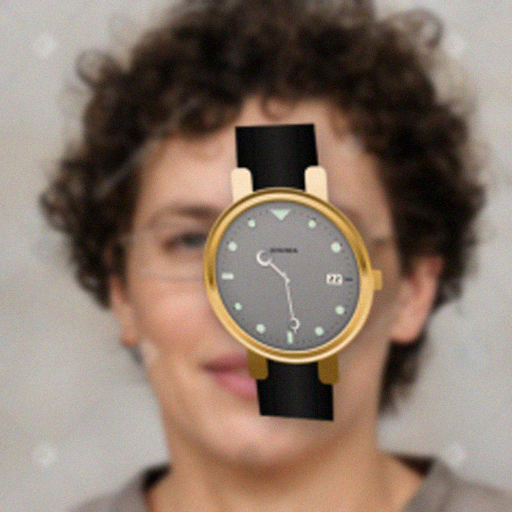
10:29
